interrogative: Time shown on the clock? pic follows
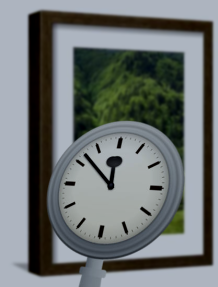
11:52
